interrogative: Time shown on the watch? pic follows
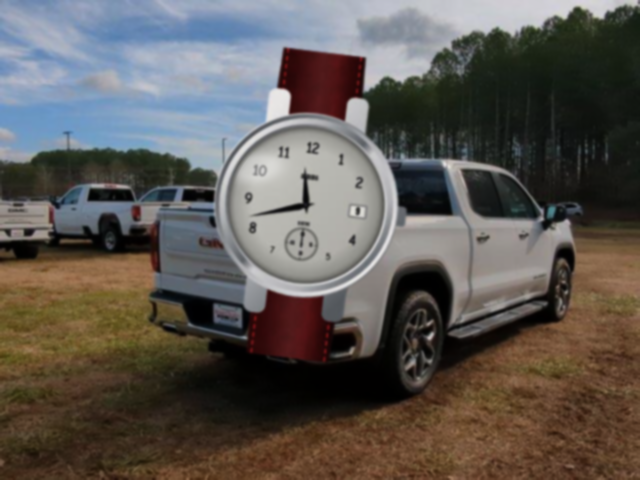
11:42
